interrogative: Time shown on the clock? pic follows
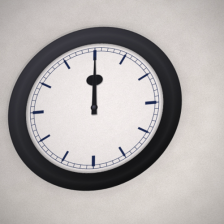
12:00
